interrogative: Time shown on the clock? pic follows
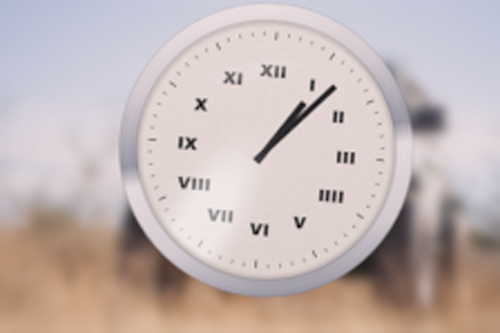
1:07
